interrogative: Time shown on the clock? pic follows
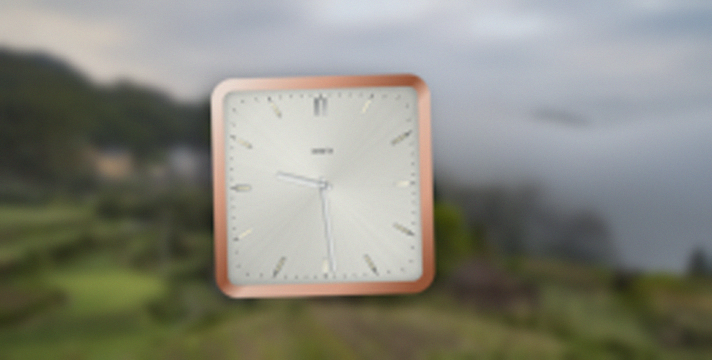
9:29
